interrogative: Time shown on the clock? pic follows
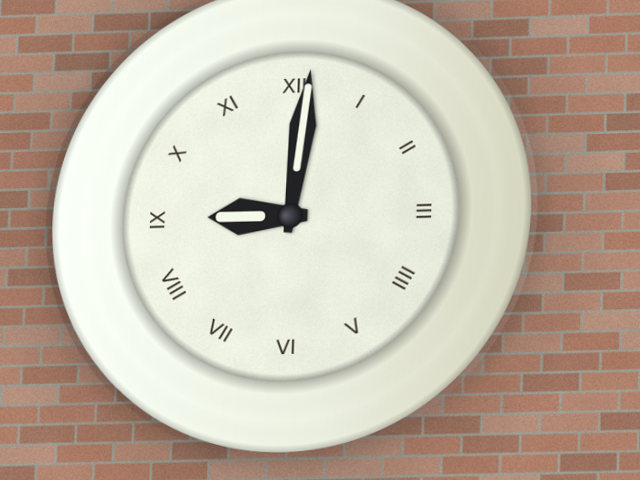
9:01
